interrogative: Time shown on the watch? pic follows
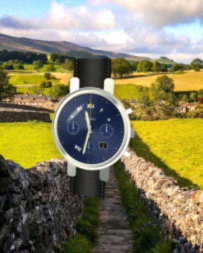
11:32
